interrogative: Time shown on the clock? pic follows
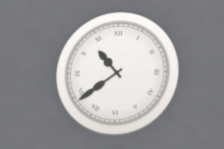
10:39
